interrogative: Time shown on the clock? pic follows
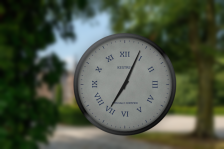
7:04
